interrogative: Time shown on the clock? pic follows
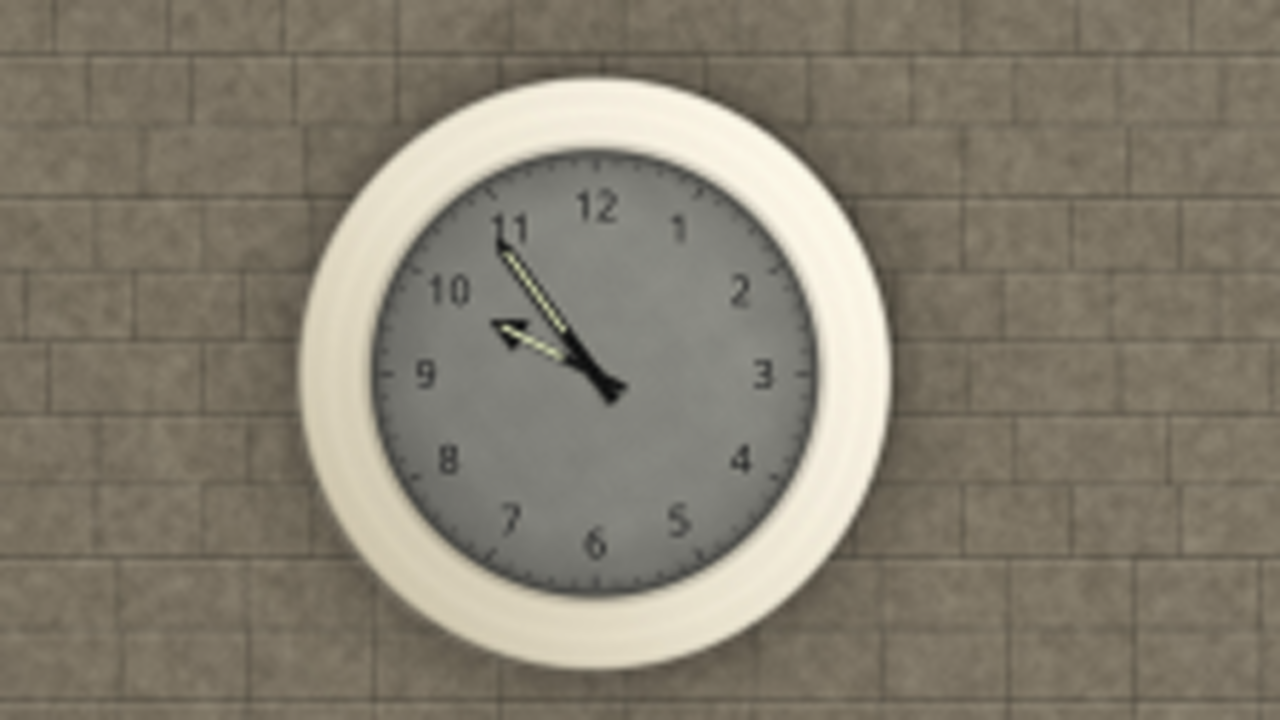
9:54
